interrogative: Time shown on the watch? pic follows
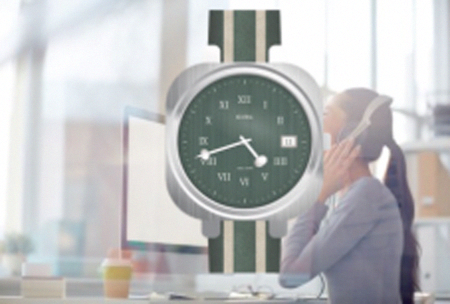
4:42
